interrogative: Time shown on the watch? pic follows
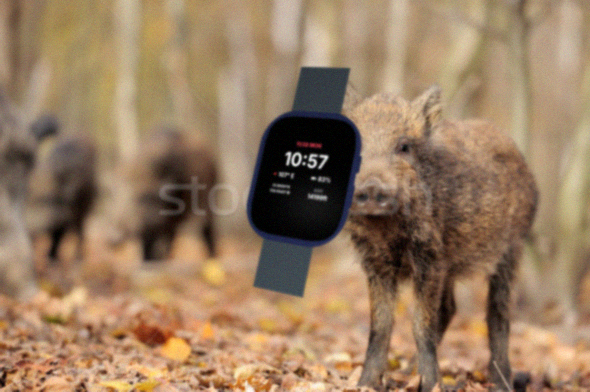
10:57
